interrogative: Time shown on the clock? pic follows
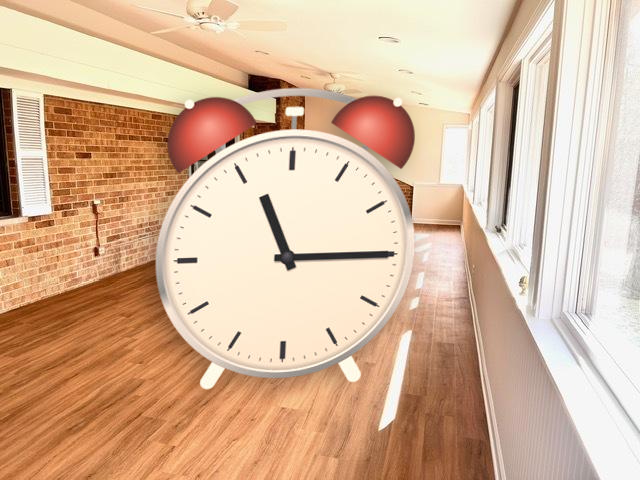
11:15
